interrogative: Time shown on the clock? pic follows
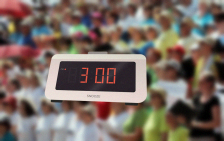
3:00
